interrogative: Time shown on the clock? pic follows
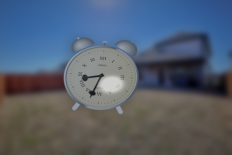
8:33
